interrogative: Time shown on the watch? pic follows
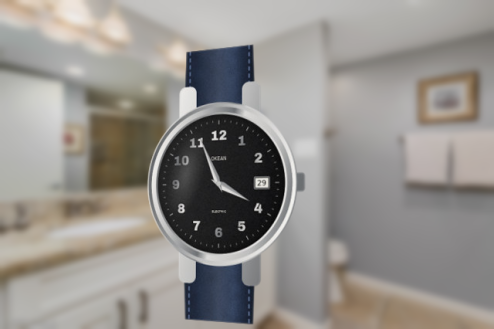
3:56
